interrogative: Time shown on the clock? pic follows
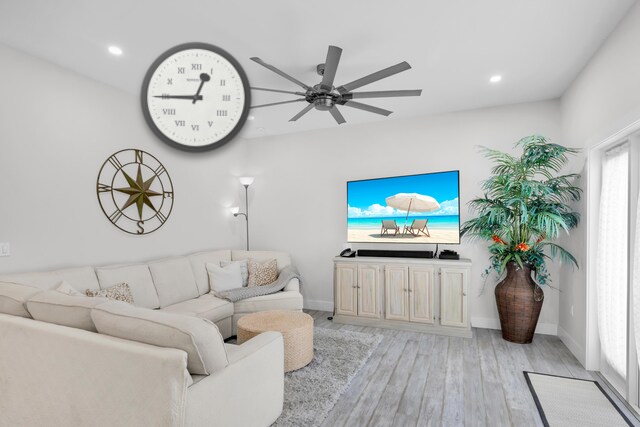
12:45
